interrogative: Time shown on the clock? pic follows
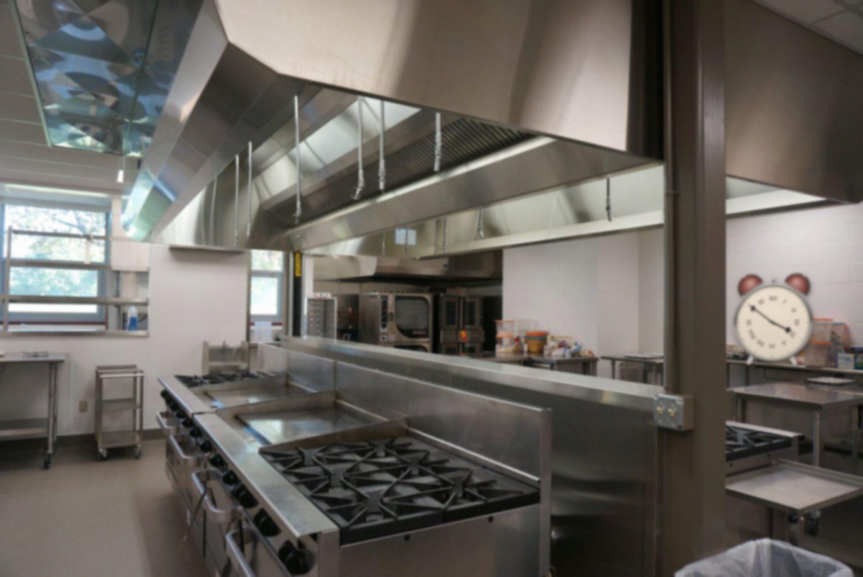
3:51
